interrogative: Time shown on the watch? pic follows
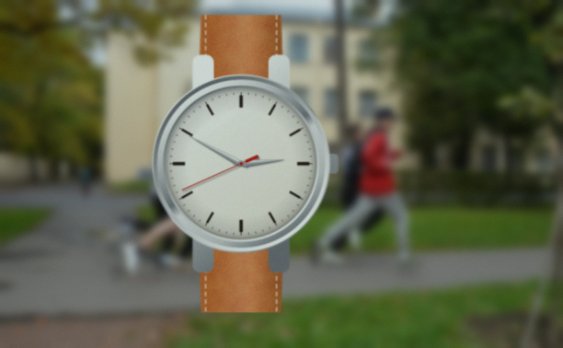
2:49:41
